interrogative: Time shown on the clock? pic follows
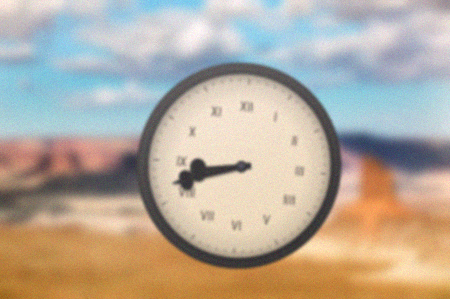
8:42
